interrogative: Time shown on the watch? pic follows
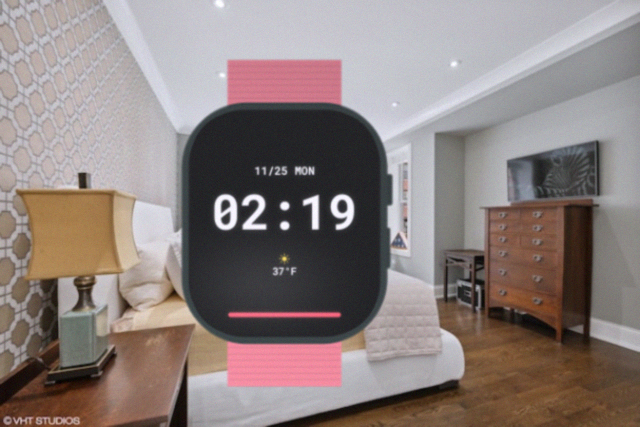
2:19
